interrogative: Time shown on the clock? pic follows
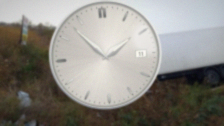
1:53
